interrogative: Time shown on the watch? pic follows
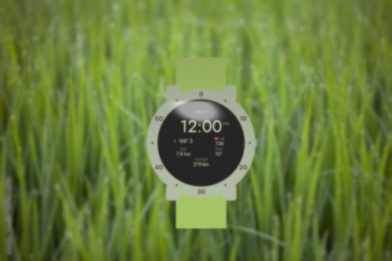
12:00
